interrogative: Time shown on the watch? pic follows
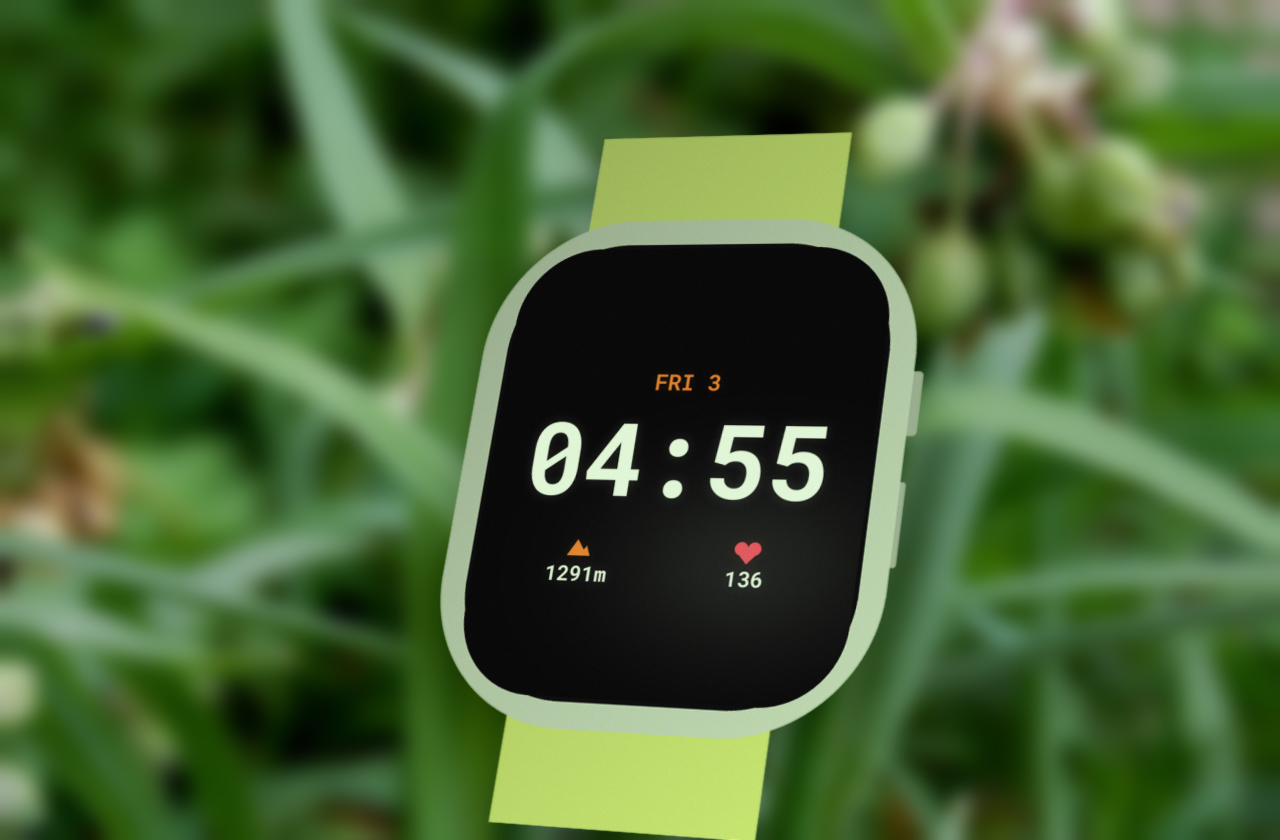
4:55
